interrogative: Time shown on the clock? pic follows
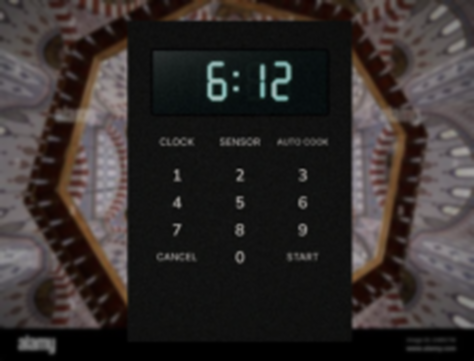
6:12
